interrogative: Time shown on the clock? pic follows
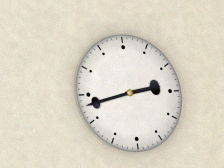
2:43
